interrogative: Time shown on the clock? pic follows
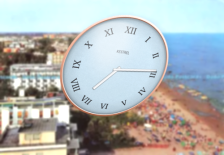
7:14
